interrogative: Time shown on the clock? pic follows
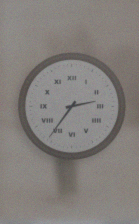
2:36
